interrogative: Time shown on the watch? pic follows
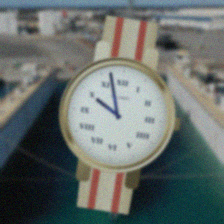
9:57
